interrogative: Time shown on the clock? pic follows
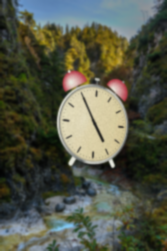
4:55
